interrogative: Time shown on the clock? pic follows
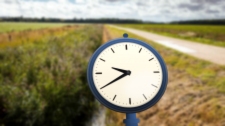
9:40
